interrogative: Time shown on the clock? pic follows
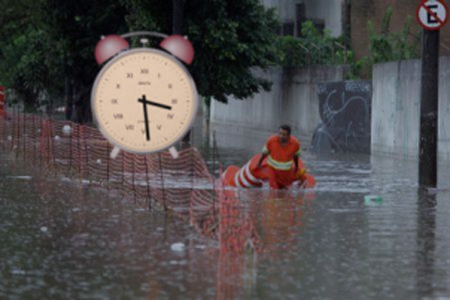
3:29
